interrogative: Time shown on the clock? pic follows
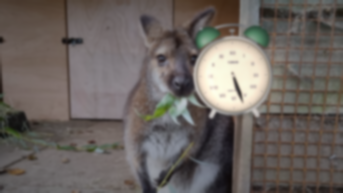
5:27
